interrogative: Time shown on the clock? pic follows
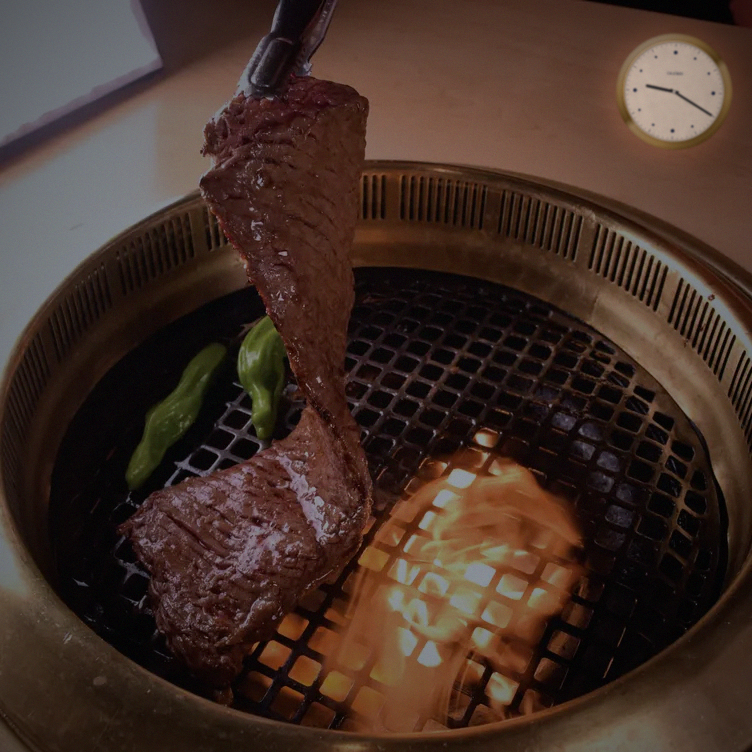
9:20
